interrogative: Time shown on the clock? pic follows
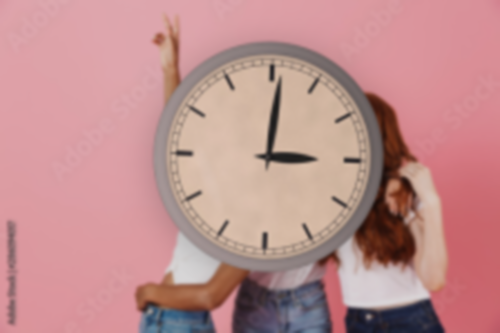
3:01
